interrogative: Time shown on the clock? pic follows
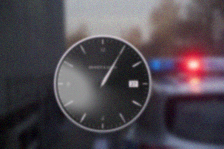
1:05
